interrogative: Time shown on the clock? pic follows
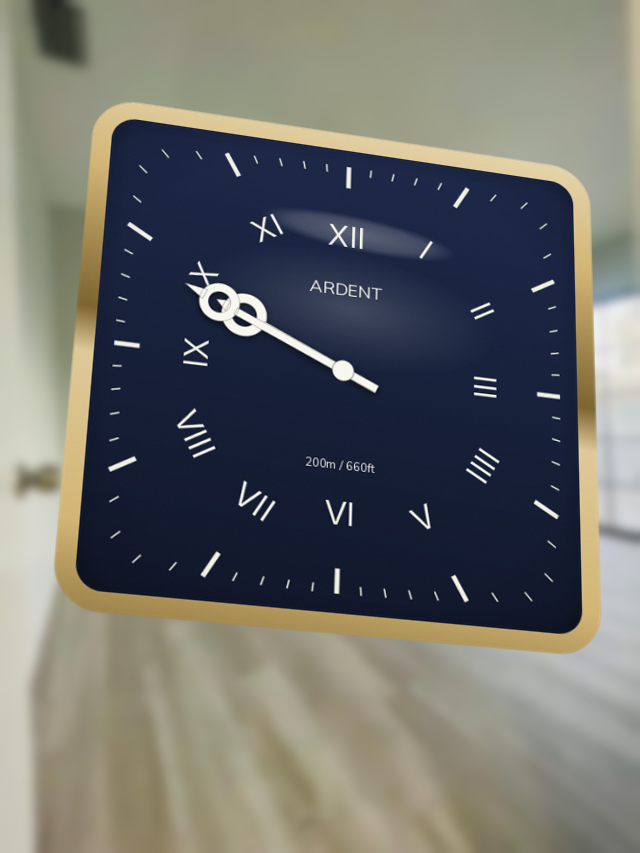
9:49
